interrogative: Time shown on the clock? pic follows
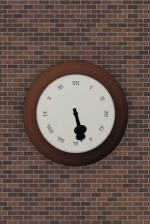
5:28
